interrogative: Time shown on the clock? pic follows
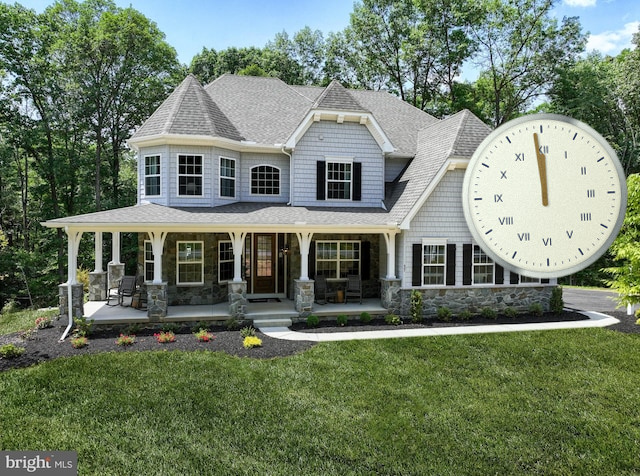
11:59
